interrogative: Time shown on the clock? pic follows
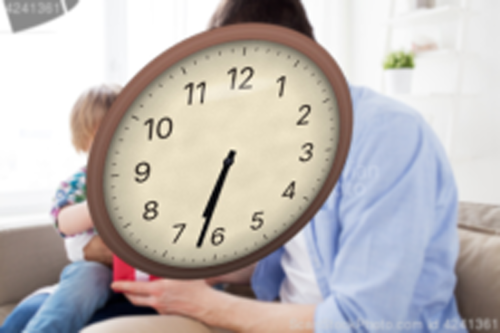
6:32
